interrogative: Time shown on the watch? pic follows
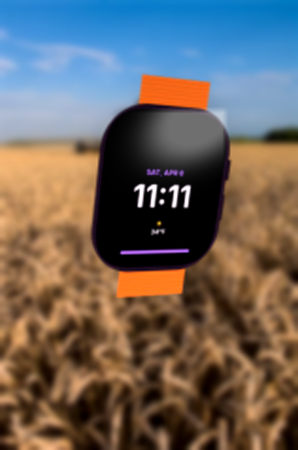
11:11
